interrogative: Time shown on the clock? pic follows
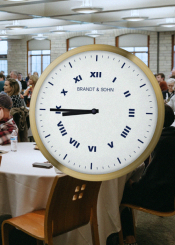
8:45
